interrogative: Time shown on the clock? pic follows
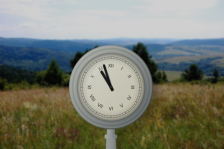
10:57
